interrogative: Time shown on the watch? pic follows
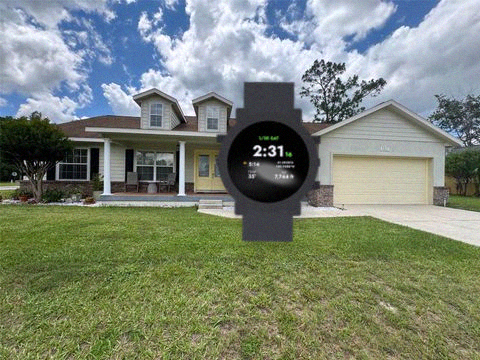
2:31
